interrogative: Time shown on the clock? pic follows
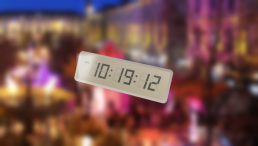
10:19:12
